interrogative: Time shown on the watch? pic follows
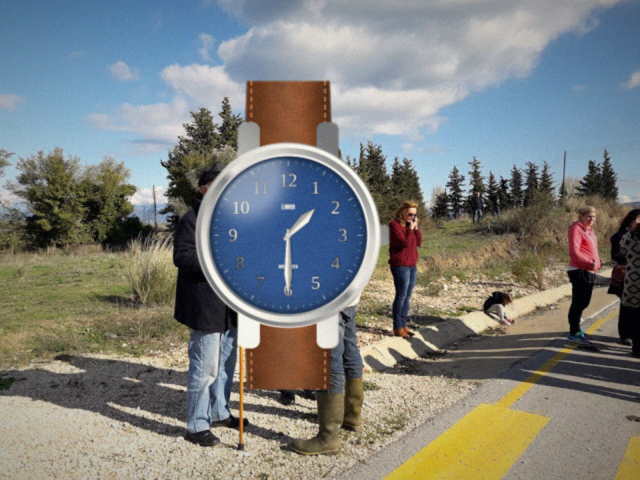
1:30
